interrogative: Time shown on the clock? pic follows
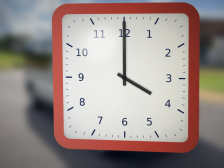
4:00
